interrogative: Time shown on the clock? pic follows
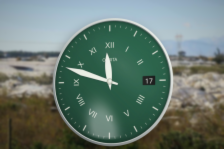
11:48
